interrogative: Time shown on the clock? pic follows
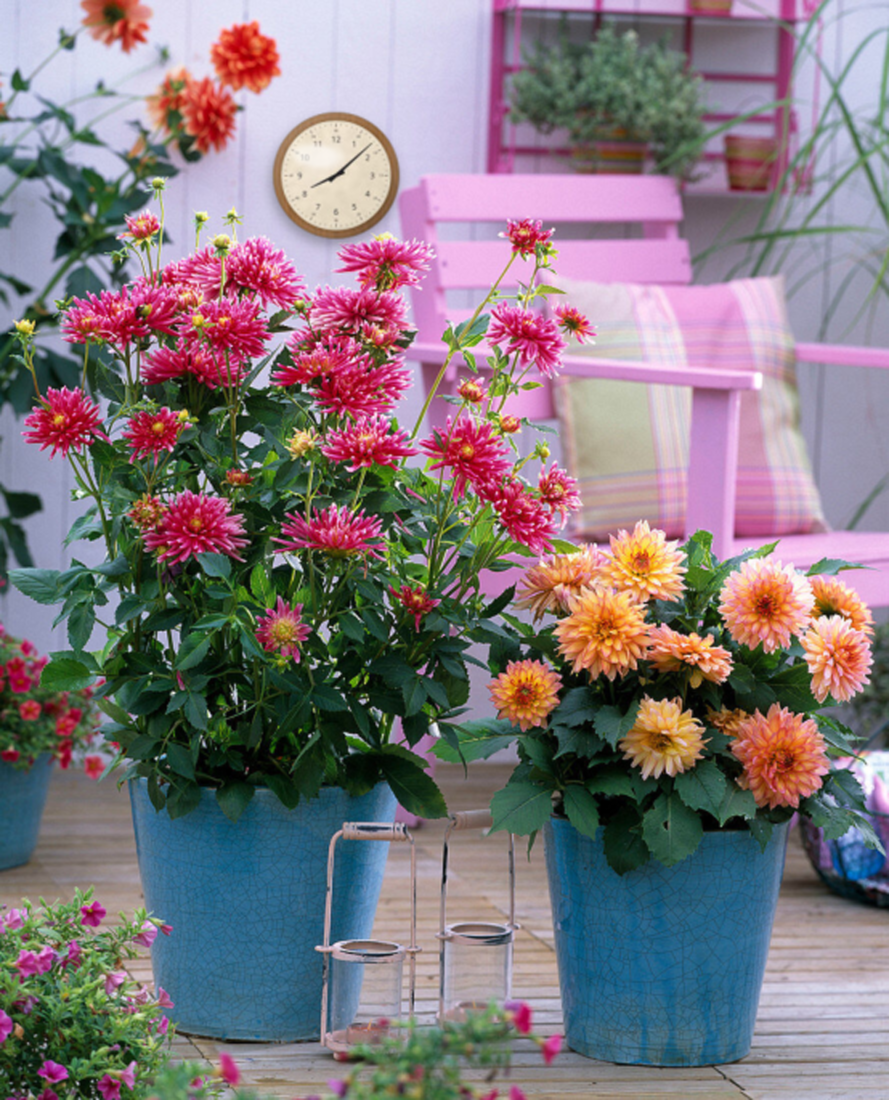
8:08
